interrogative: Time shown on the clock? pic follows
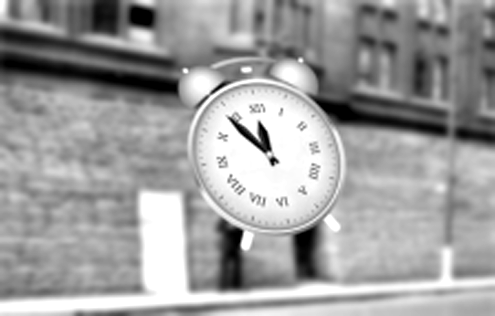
11:54
